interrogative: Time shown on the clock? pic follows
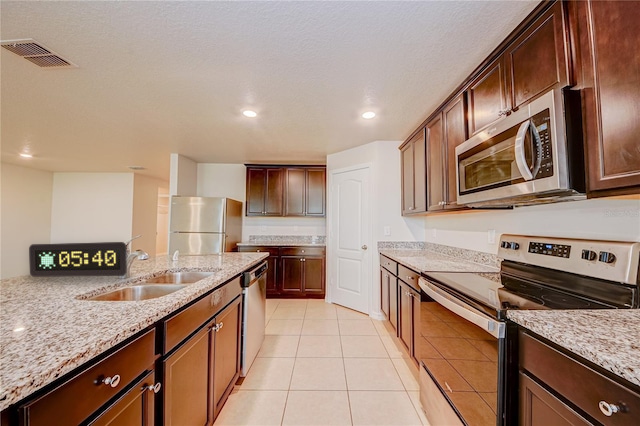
5:40
